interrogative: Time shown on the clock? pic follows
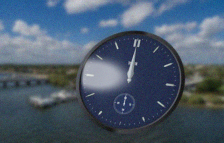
12:00
